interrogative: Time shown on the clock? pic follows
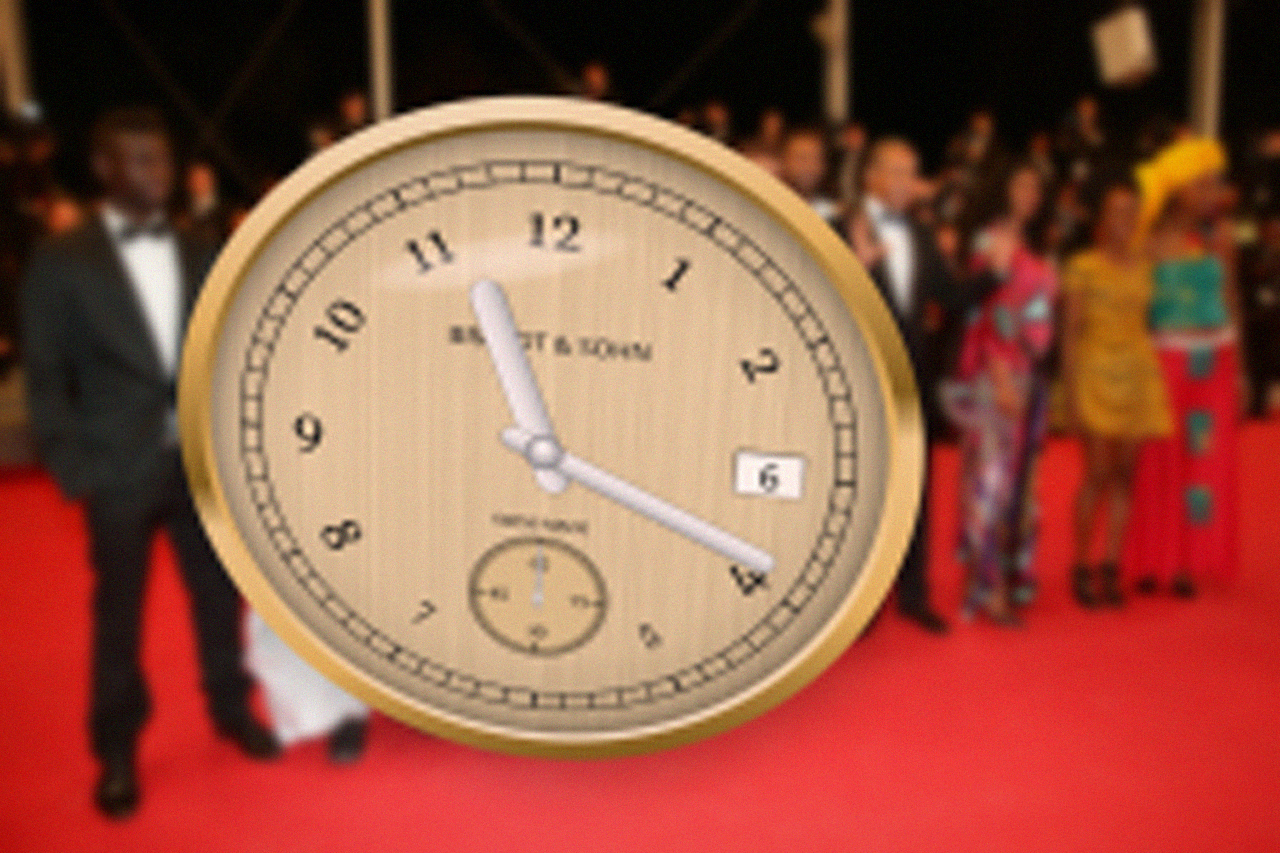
11:19
